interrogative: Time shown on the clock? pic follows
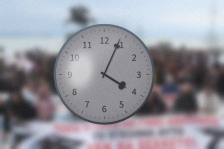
4:04
